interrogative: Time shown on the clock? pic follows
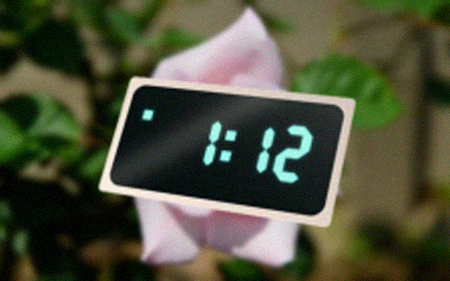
1:12
